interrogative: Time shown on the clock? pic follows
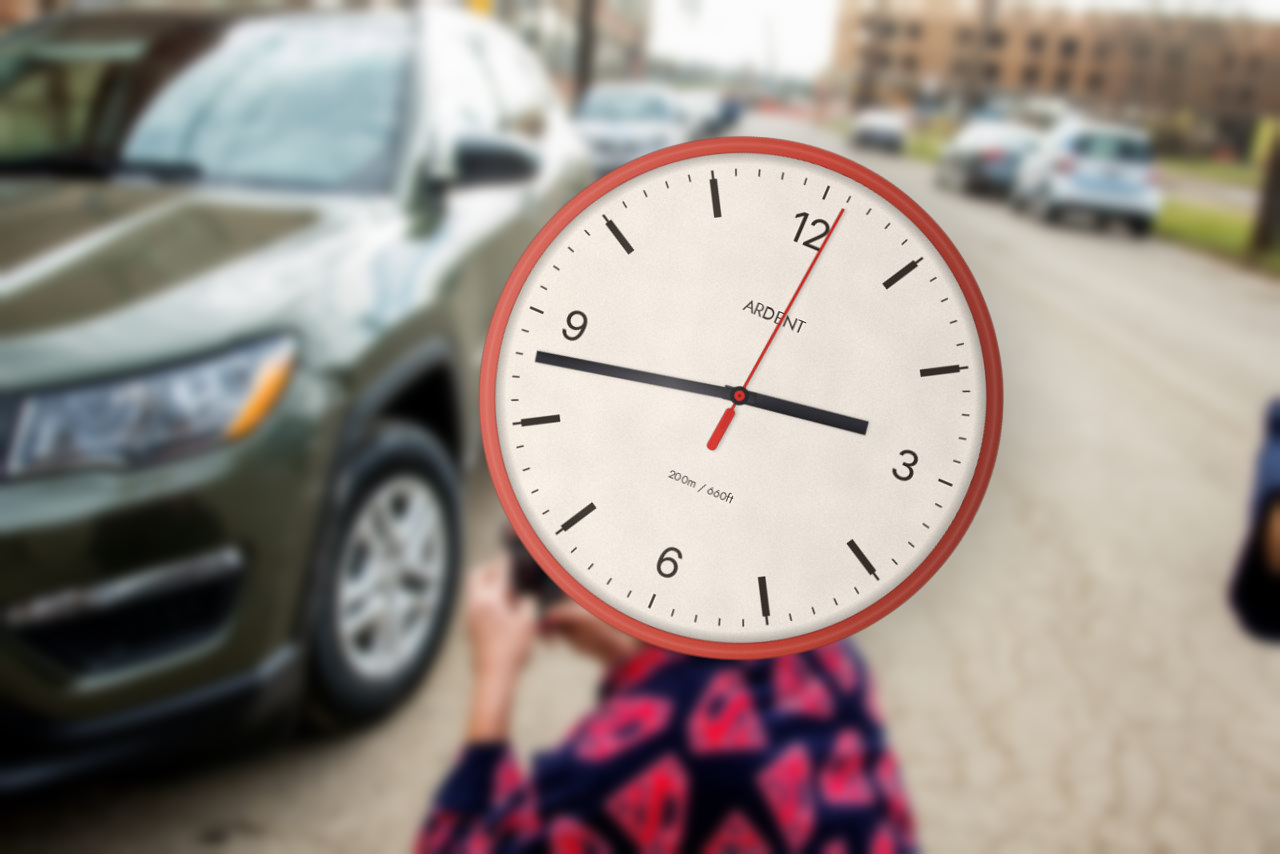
2:43:01
